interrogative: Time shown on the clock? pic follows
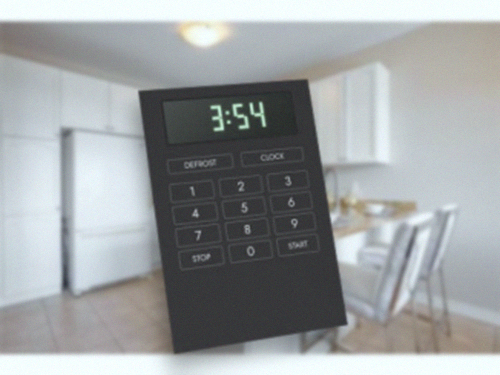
3:54
